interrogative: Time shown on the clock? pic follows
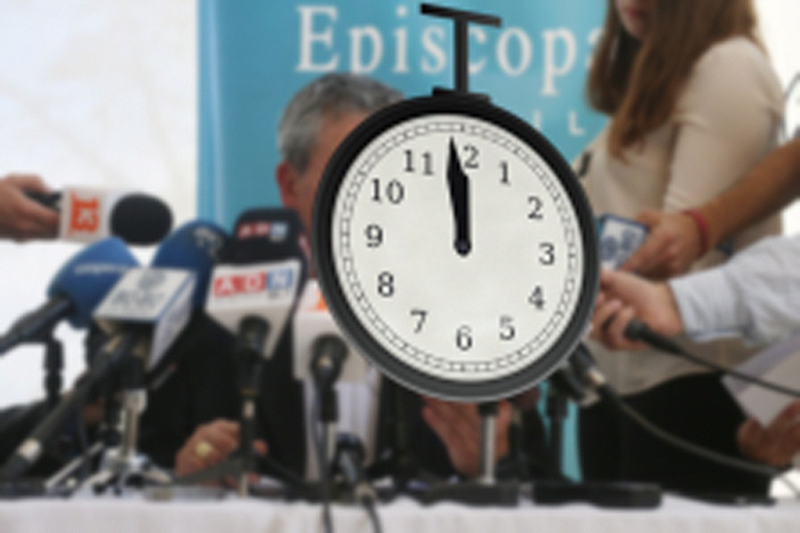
11:59
